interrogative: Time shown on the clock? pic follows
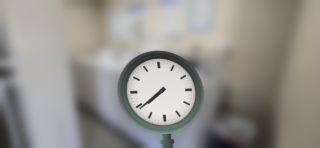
7:39
